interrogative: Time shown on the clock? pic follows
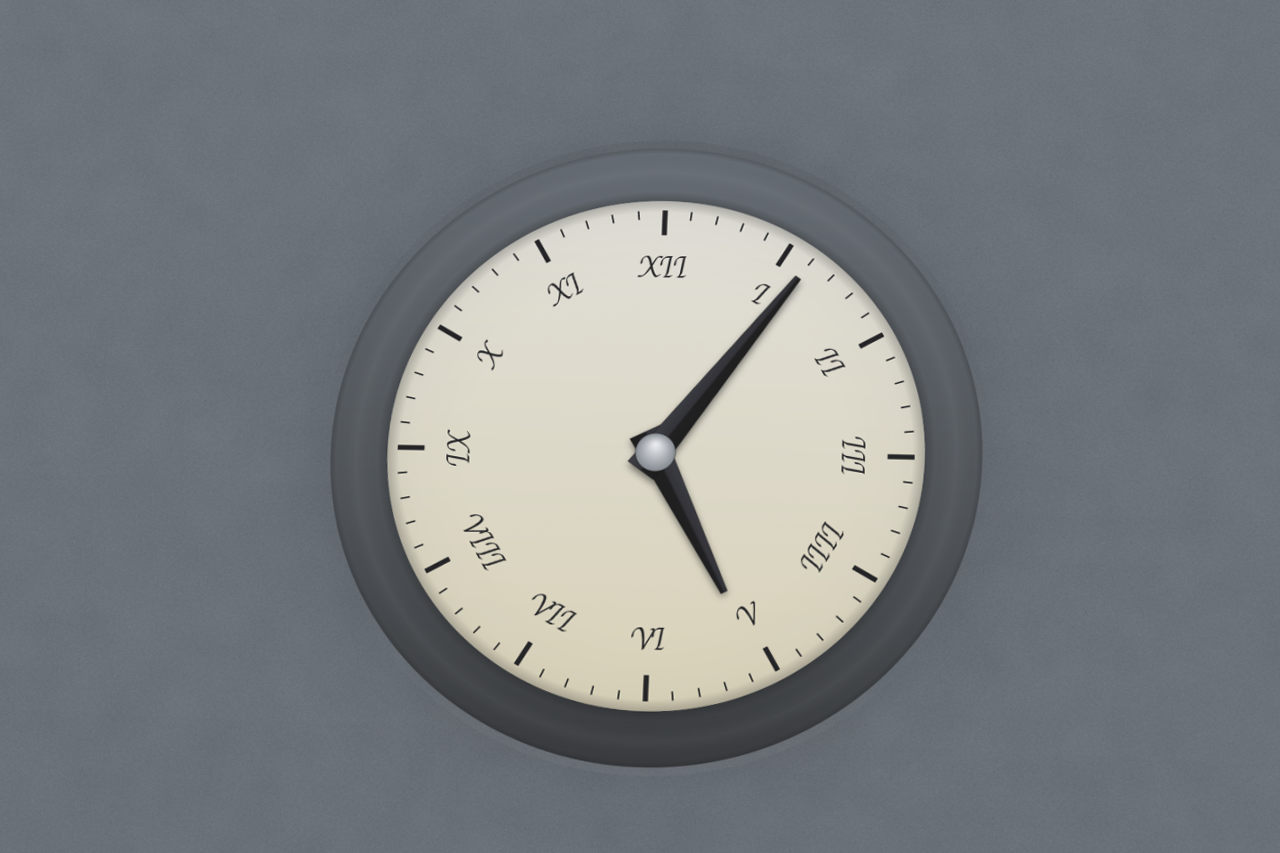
5:06
